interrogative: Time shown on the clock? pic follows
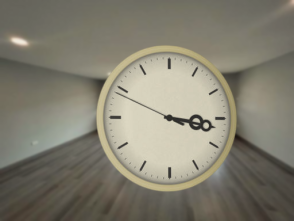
3:16:49
